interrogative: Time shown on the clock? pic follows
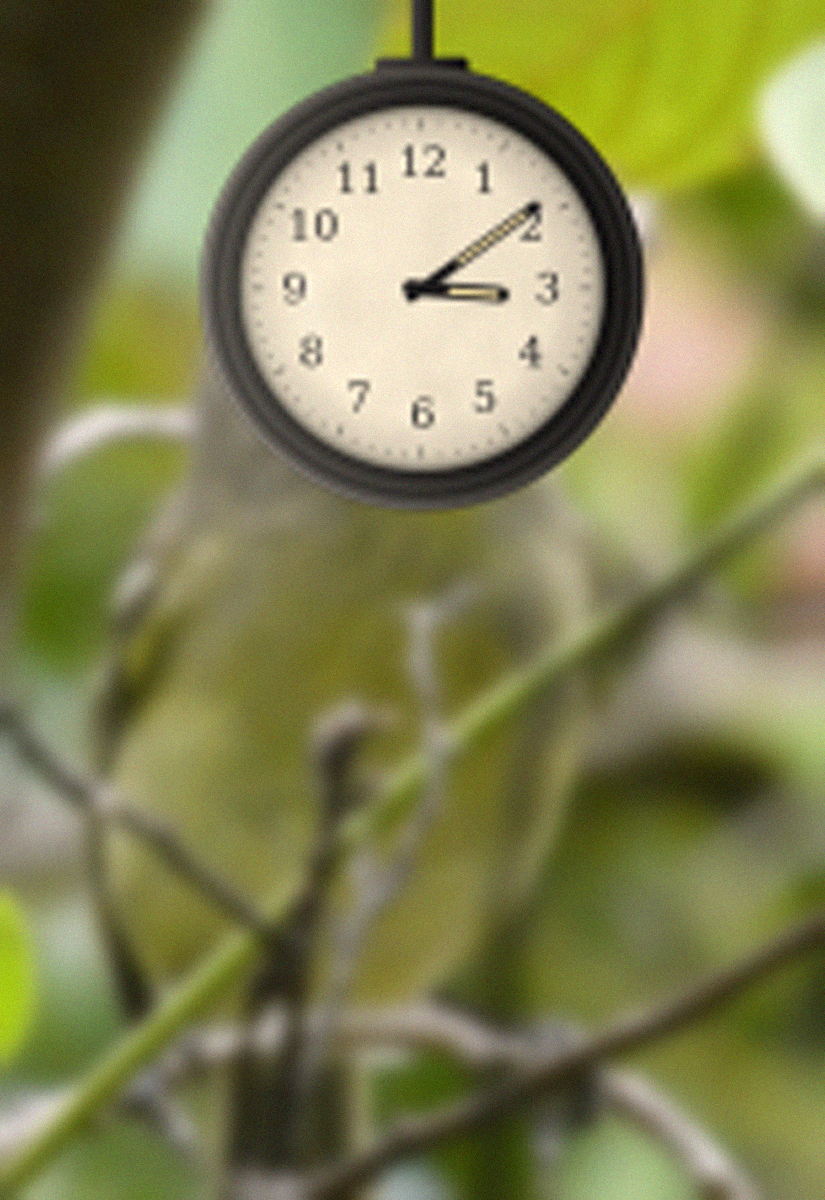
3:09
